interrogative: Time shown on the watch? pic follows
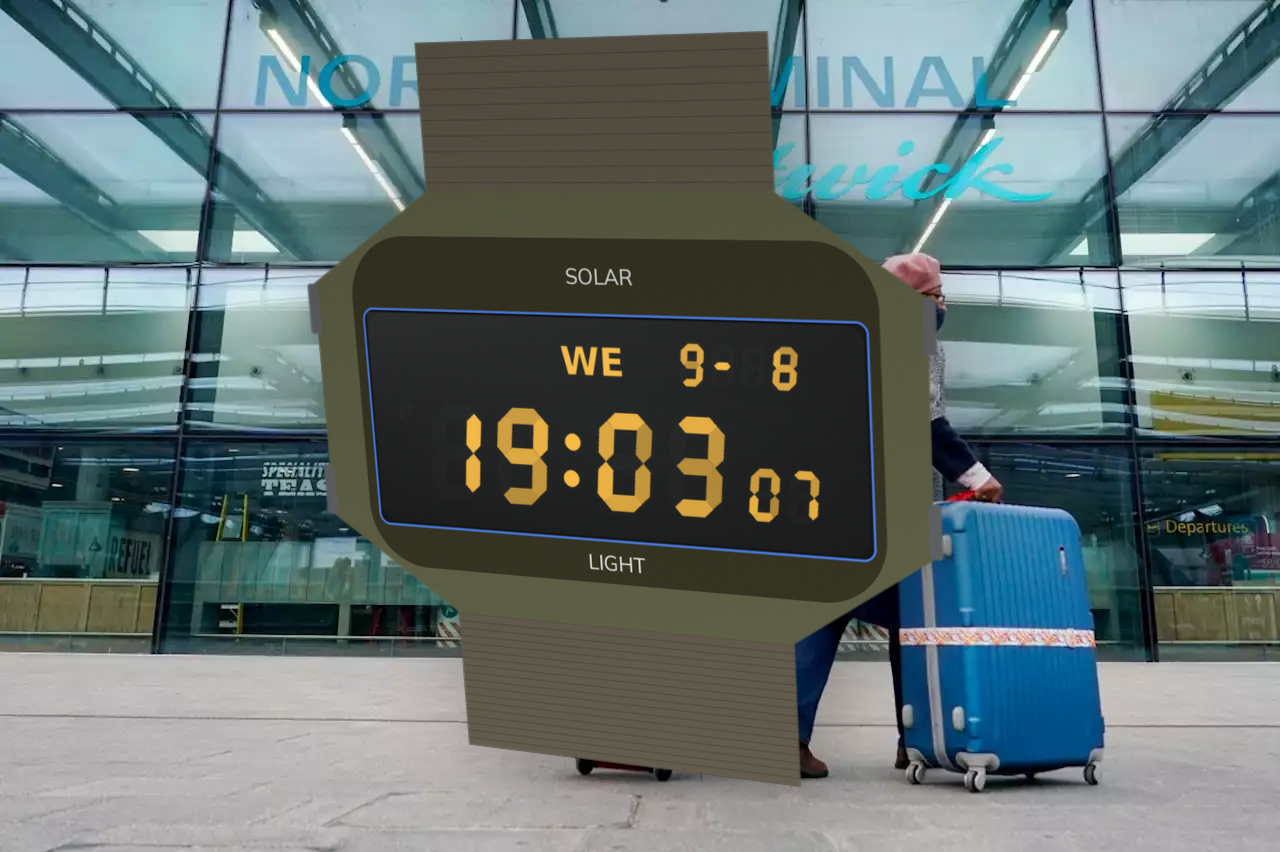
19:03:07
